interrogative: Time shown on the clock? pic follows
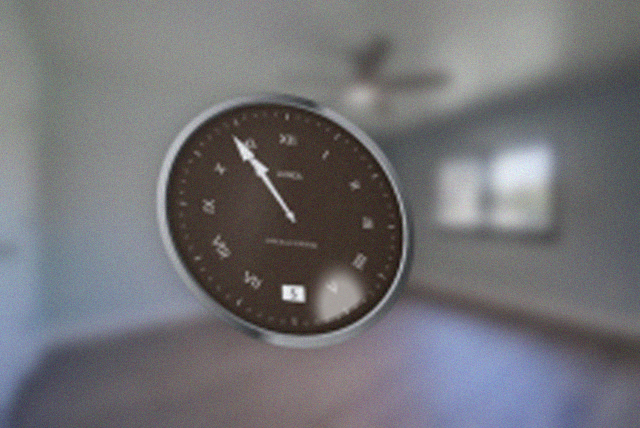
10:54
